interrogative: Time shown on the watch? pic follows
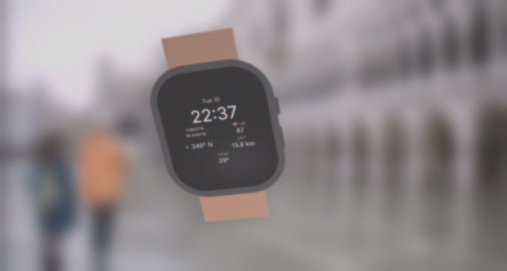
22:37
